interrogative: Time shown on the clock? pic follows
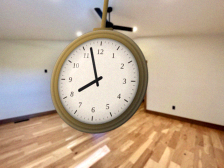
7:57
